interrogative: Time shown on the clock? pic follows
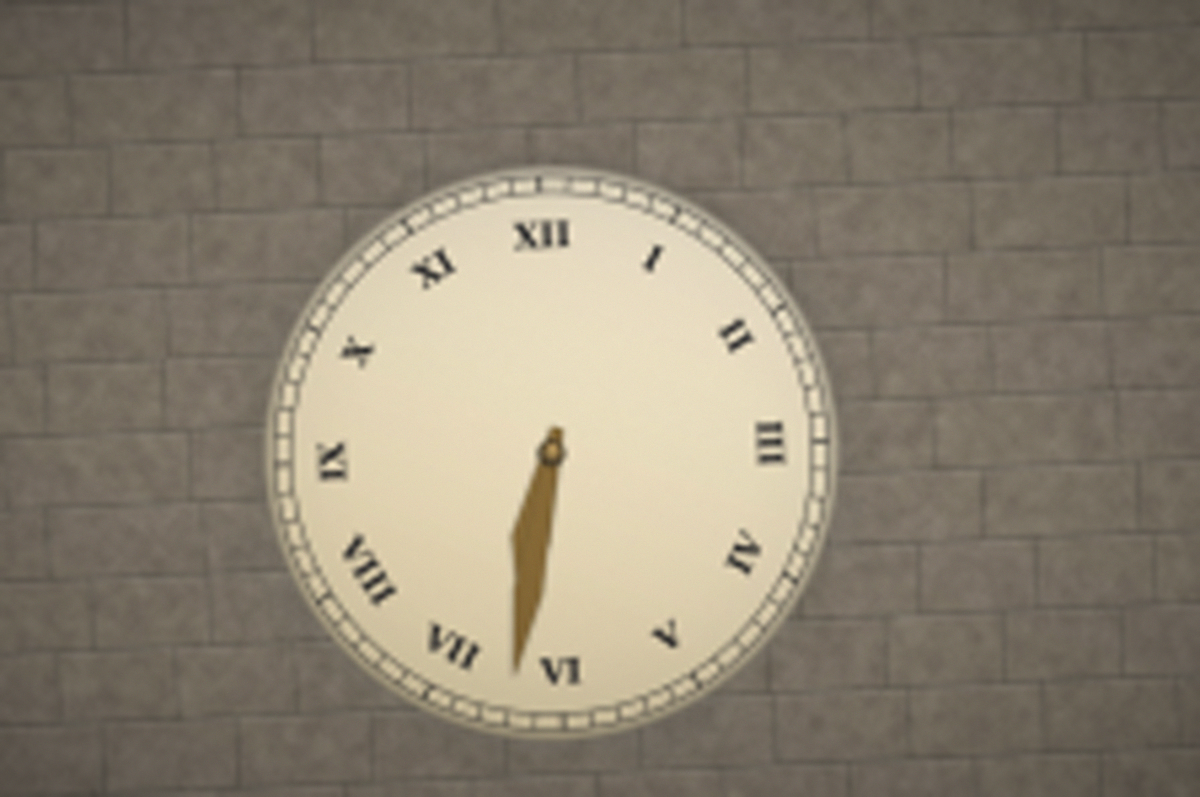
6:32
